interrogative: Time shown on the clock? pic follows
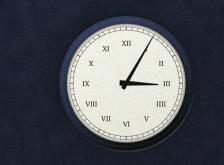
3:05
